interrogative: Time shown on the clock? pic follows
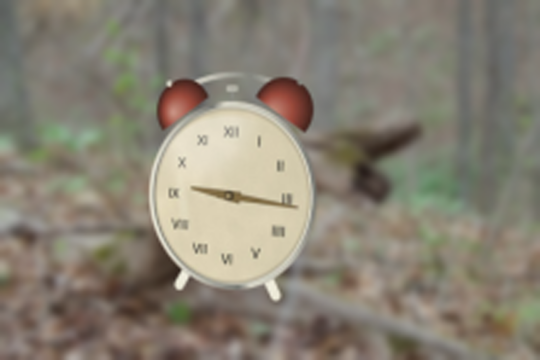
9:16
